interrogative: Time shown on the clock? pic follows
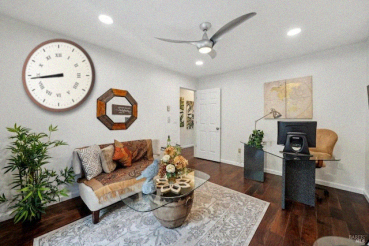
8:44
